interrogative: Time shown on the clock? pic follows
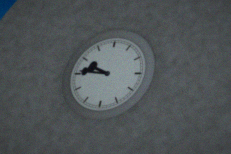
9:46
